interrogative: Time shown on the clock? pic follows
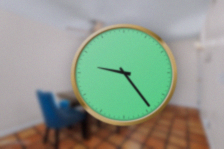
9:24
